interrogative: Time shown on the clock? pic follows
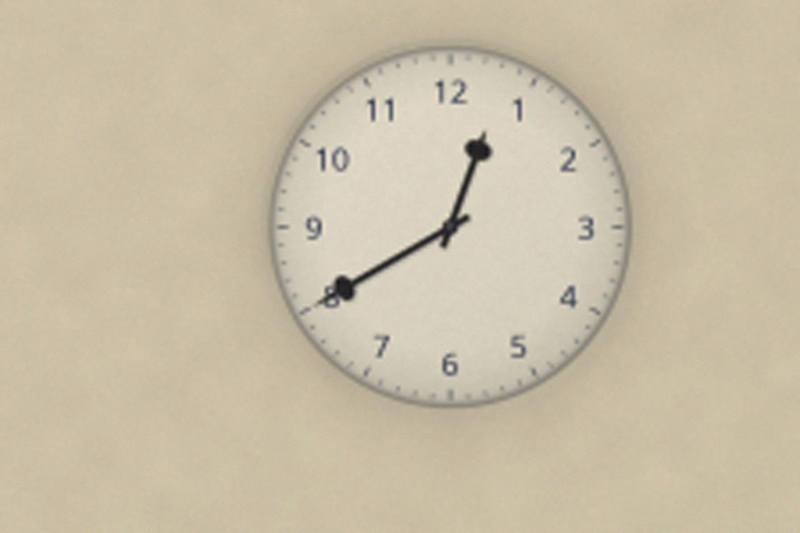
12:40
